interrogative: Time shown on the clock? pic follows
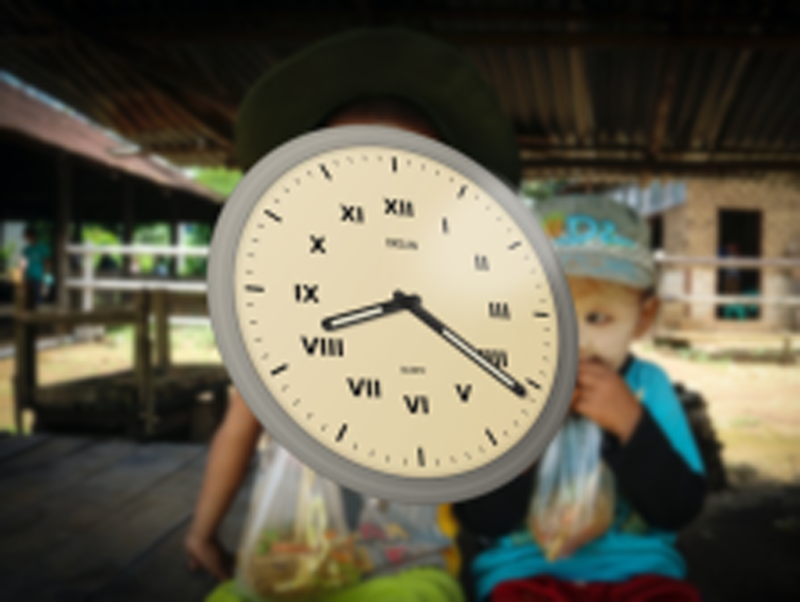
8:21
